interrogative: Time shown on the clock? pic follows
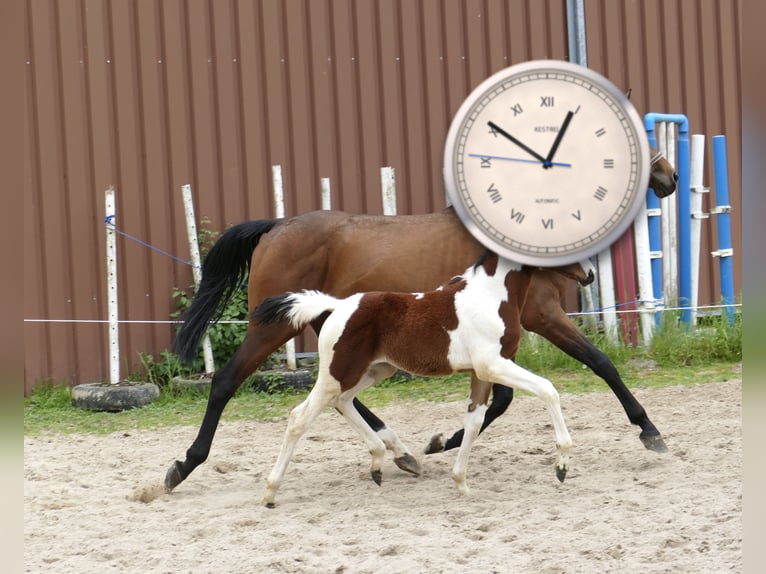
12:50:46
